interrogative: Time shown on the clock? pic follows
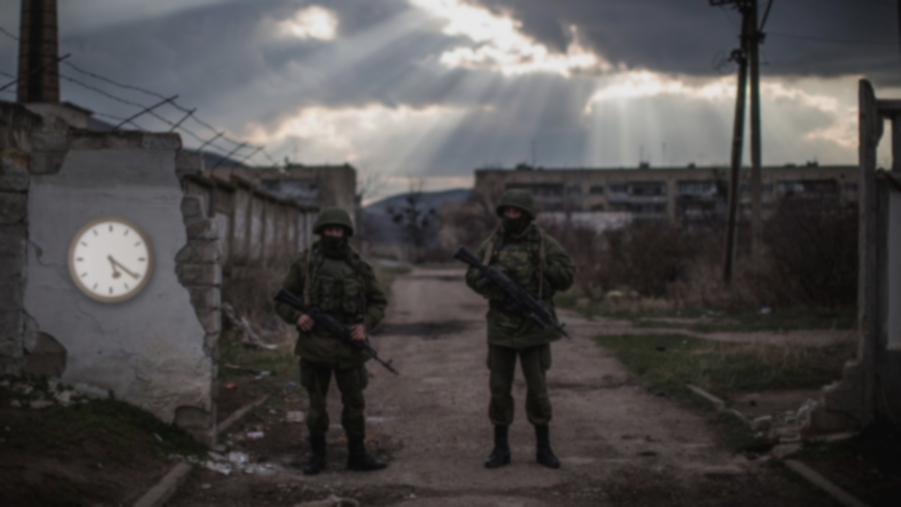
5:21
